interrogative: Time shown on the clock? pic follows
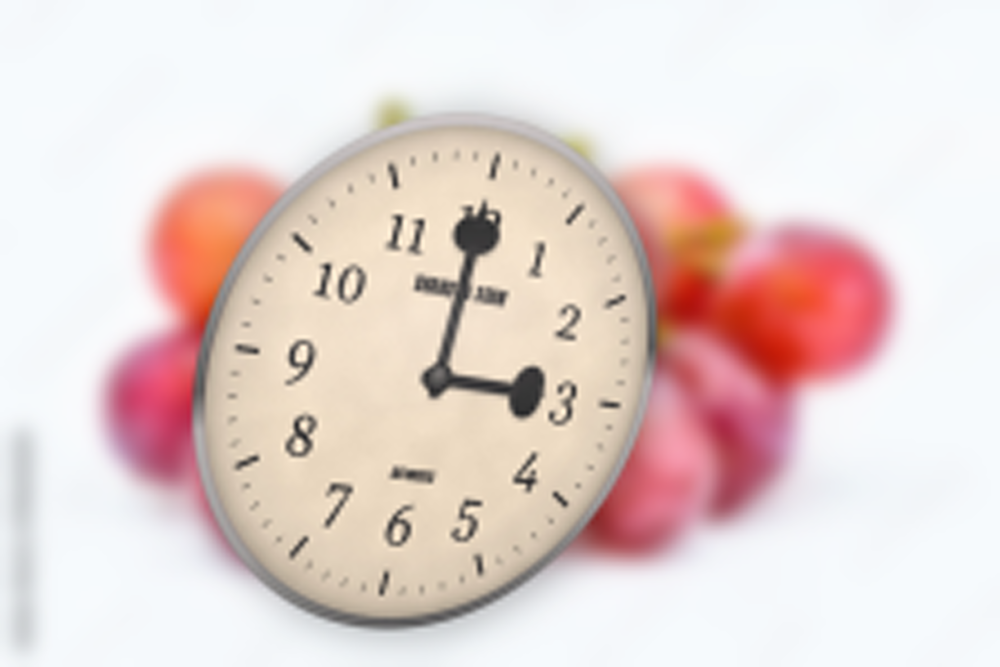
3:00
